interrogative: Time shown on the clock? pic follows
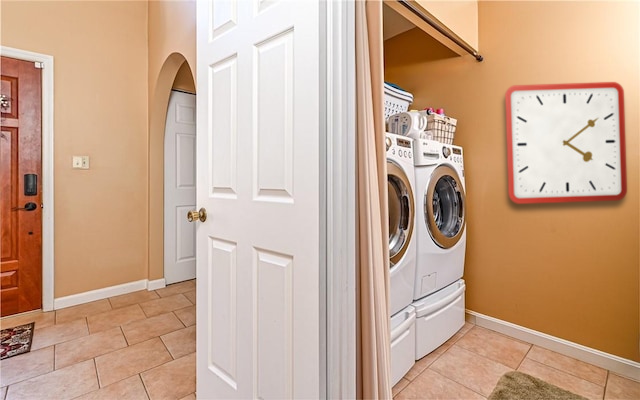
4:09
